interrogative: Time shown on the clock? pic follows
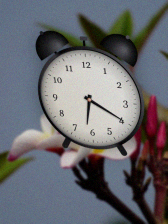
6:20
